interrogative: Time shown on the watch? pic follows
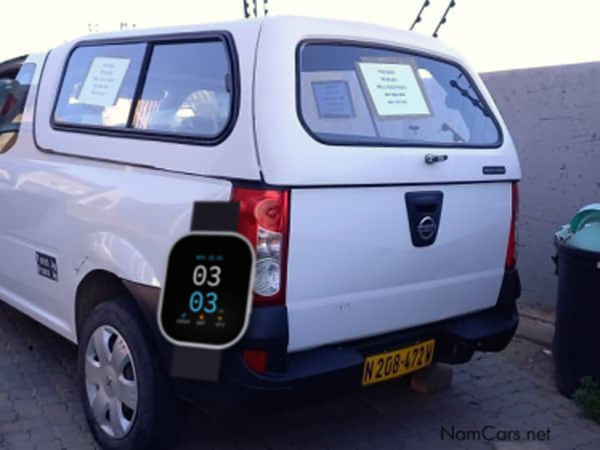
3:03
